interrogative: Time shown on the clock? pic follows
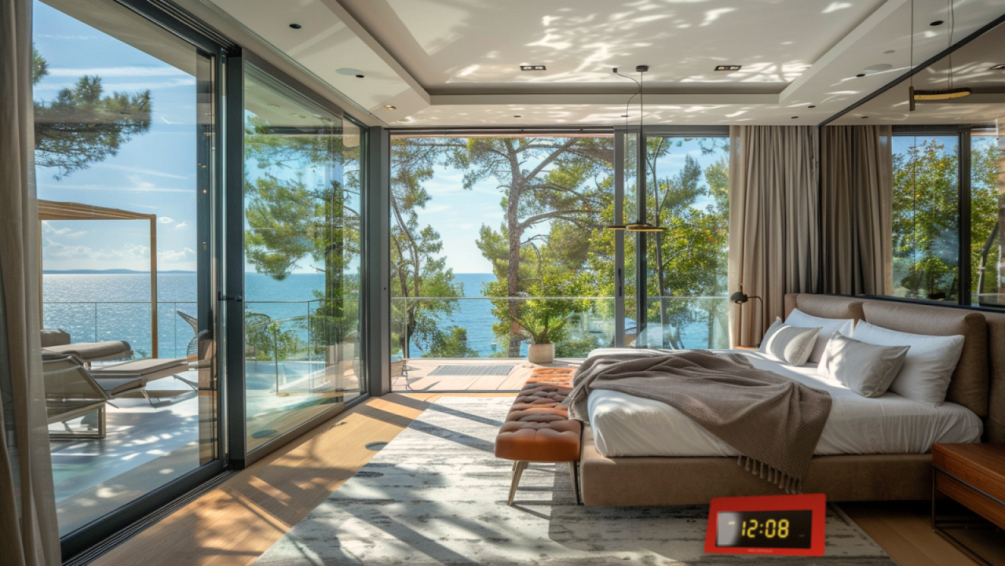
12:08
